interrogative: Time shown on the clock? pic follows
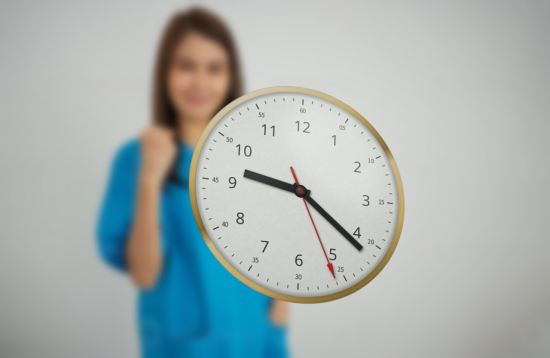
9:21:26
